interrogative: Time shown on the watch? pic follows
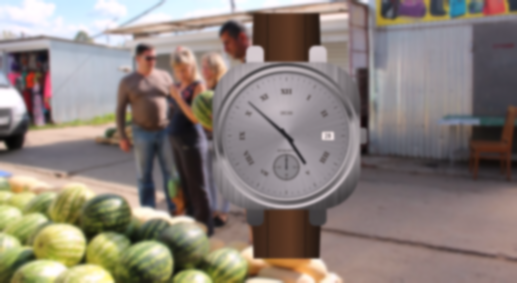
4:52
